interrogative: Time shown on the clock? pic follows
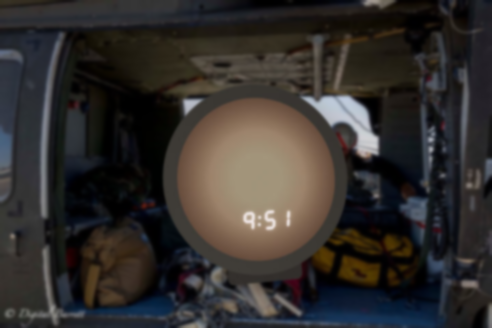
9:51
